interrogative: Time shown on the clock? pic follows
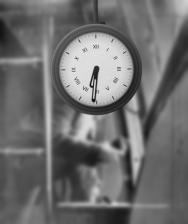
6:31
